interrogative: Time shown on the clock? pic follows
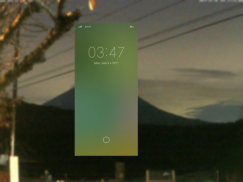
3:47
